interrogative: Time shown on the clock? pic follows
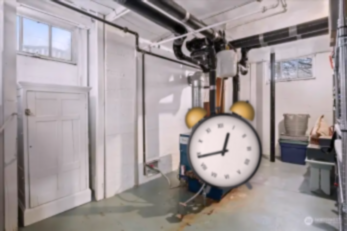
12:44
